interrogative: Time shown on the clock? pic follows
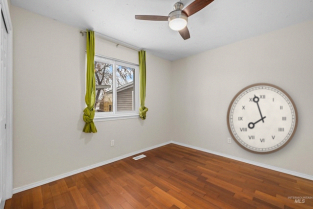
7:57
